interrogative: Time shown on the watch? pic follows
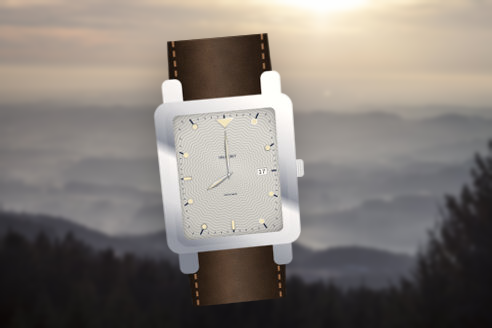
8:00
